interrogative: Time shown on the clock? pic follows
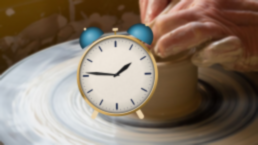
1:46
